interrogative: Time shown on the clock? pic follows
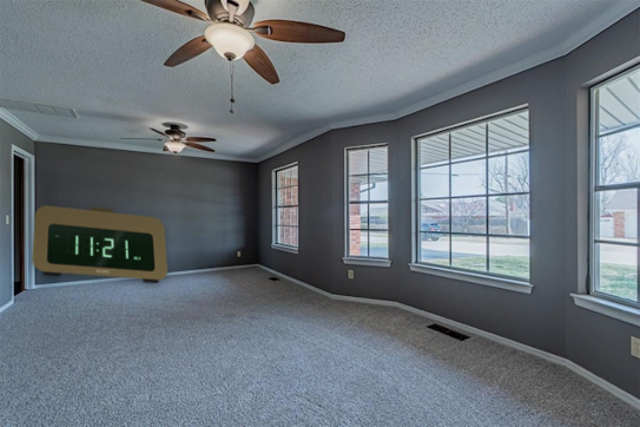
11:21
